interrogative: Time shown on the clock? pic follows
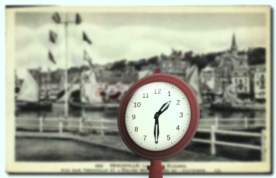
1:30
